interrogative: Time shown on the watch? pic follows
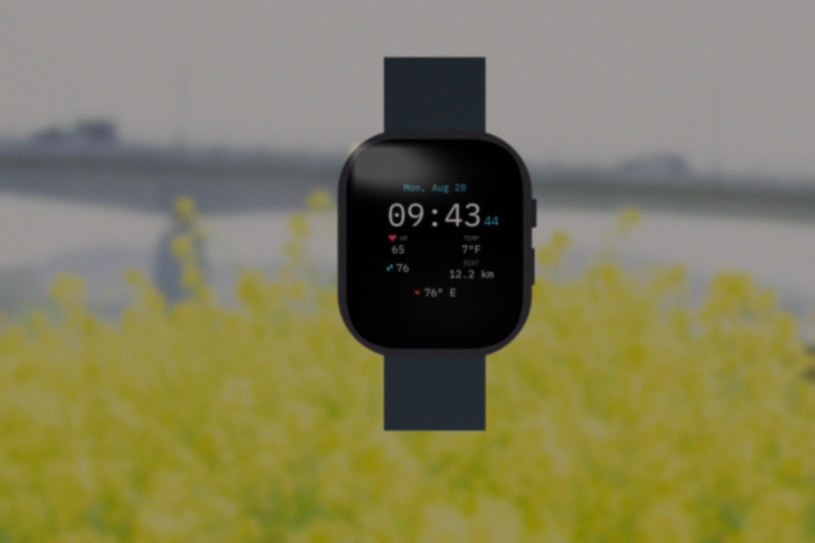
9:43:44
